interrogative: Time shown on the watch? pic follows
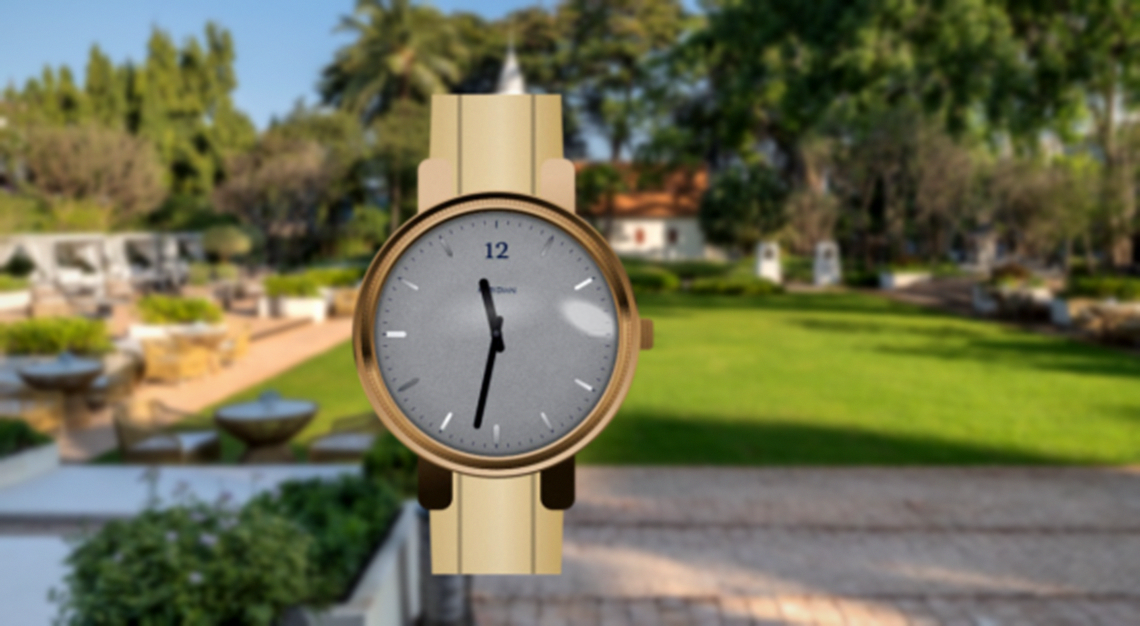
11:32
